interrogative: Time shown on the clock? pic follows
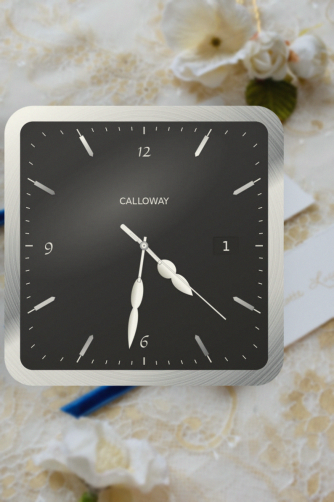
4:31:22
